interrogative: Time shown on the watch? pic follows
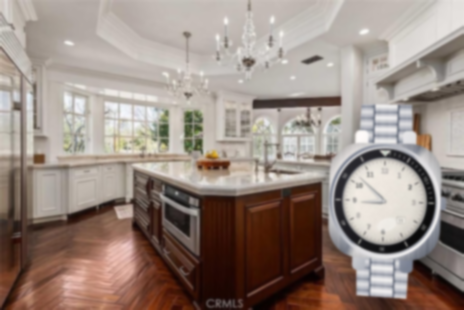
8:52
